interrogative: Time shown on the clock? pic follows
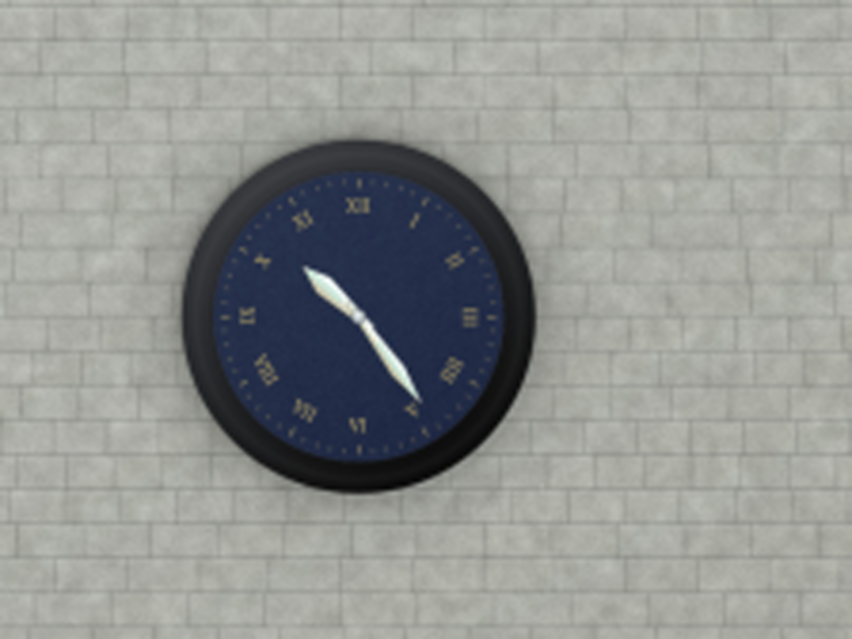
10:24
